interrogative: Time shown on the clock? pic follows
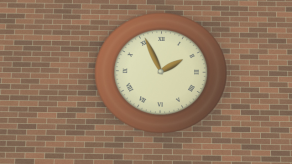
1:56
